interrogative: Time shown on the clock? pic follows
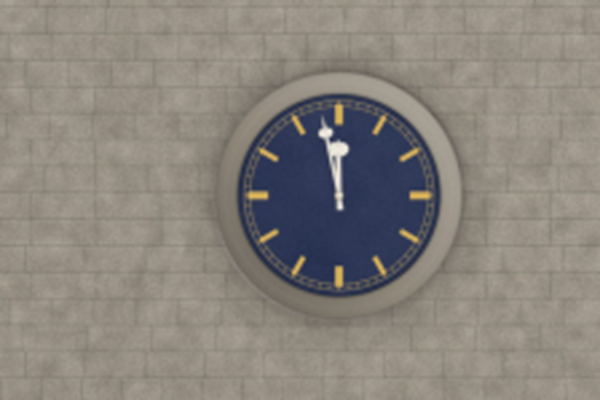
11:58
